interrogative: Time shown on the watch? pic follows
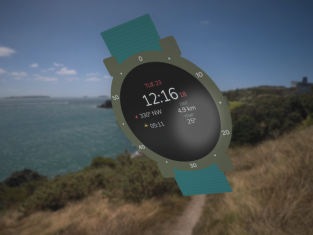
12:16
